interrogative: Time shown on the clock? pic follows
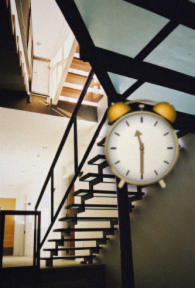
11:30
